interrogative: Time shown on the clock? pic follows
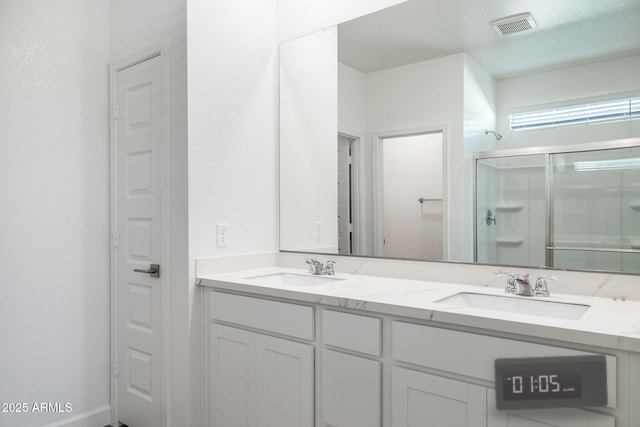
1:05
